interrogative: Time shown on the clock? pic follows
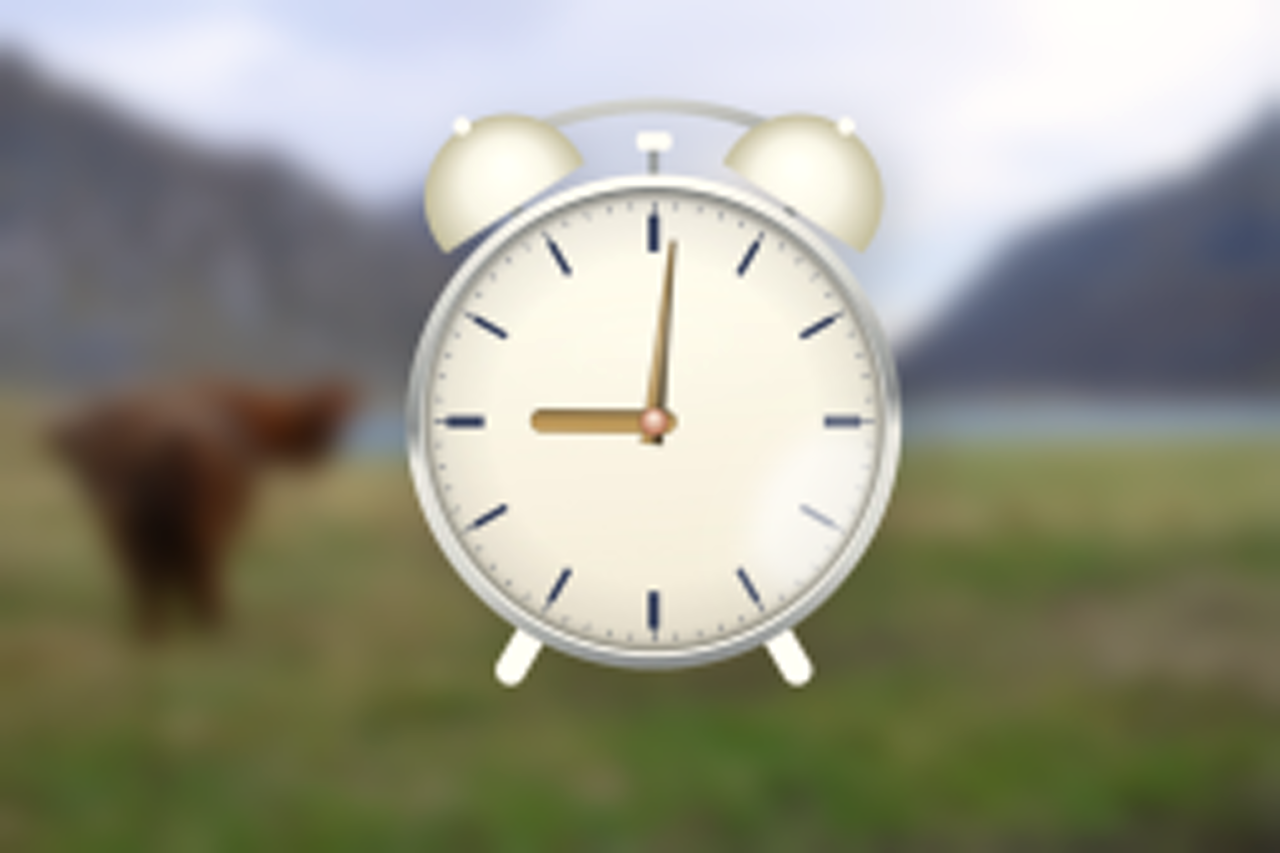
9:01
